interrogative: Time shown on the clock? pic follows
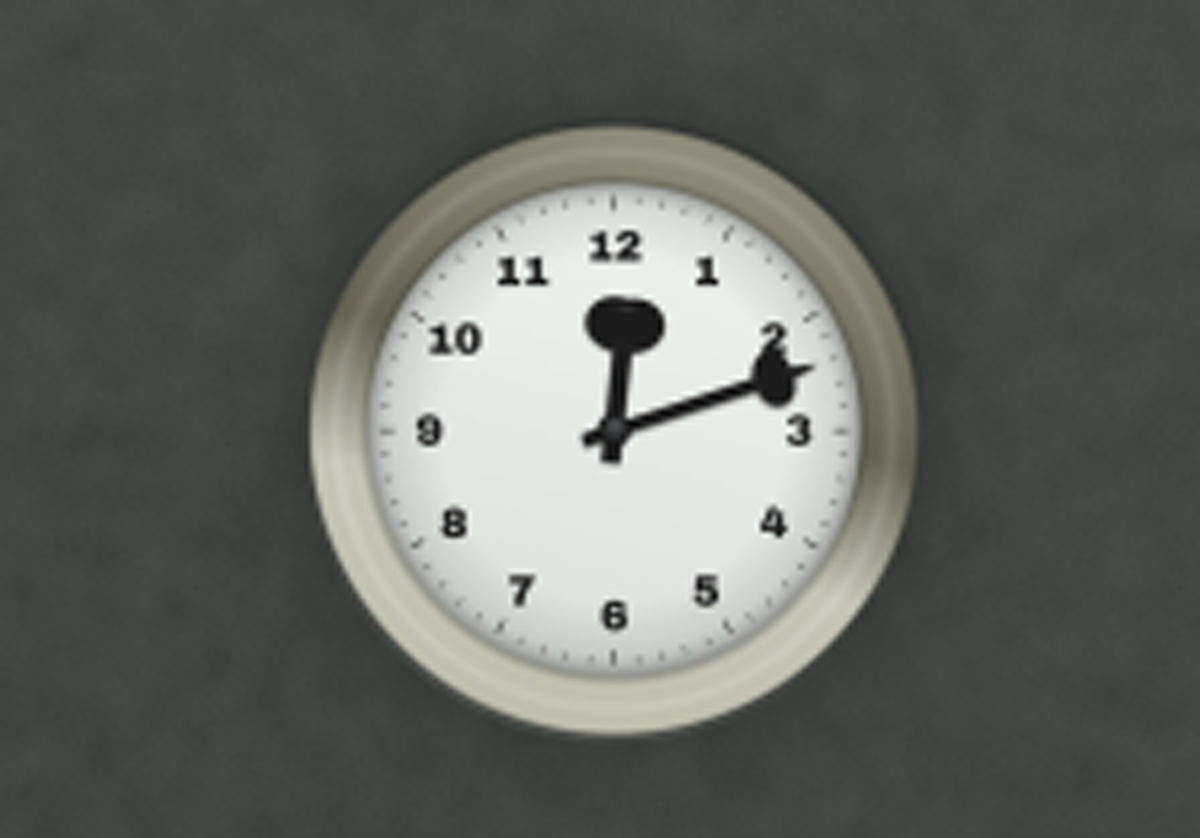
12:12
